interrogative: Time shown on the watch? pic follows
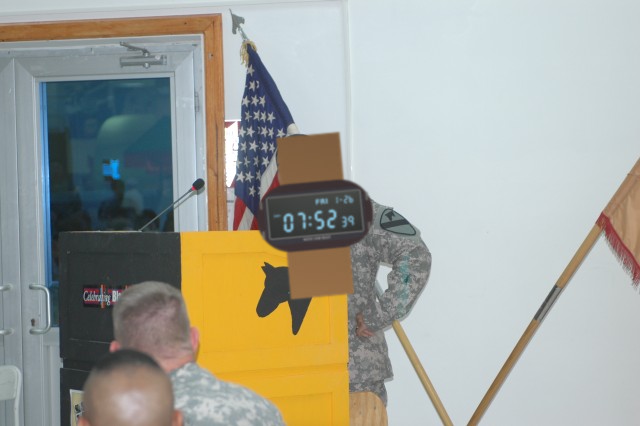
7:52:39
